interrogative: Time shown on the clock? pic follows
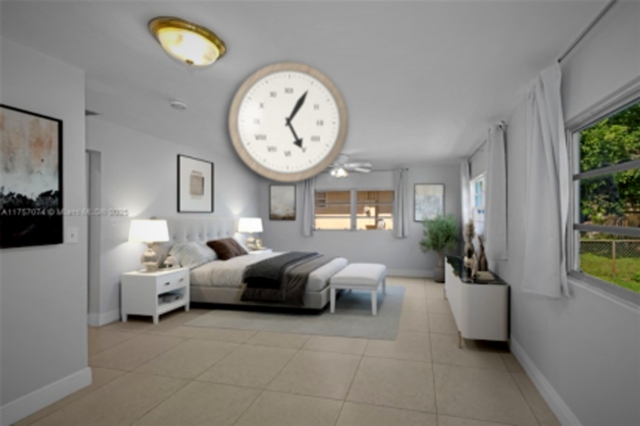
5:05
